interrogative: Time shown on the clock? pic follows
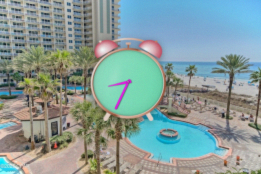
8:34
